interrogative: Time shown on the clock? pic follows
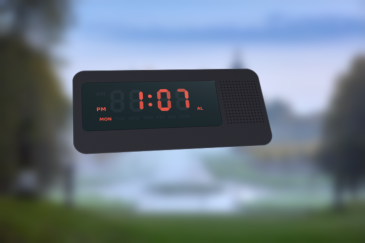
1:07
